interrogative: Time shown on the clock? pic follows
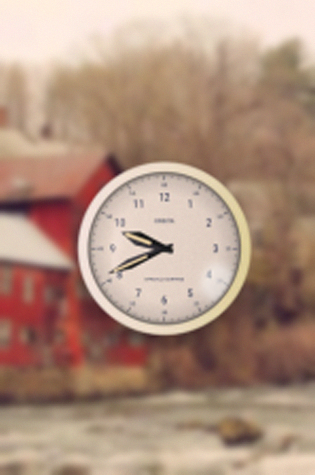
9:41
